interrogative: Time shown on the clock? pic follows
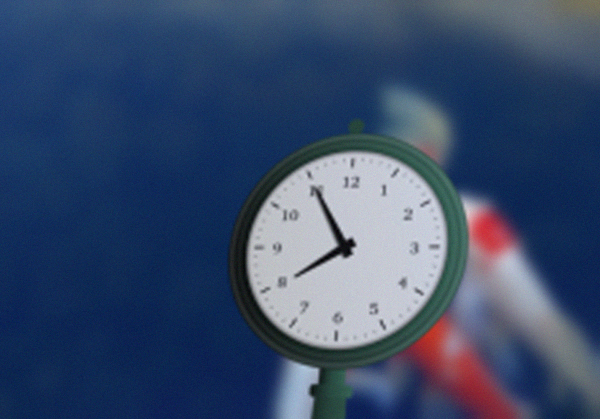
7:55
